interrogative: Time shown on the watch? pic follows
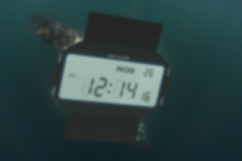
12:14
